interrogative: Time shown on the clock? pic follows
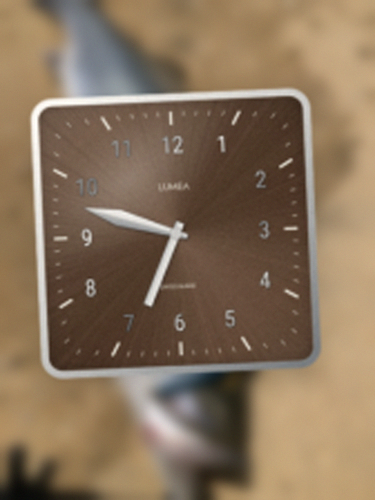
6:48
